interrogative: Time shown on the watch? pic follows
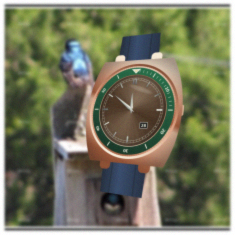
11:51
